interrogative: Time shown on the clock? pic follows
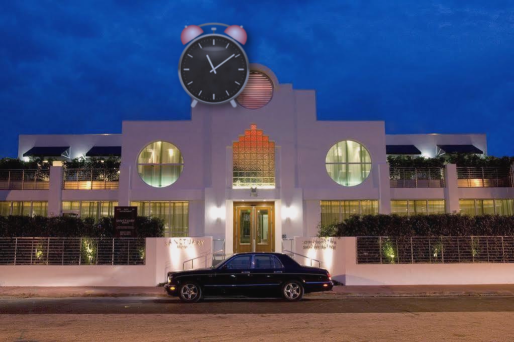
11:09
